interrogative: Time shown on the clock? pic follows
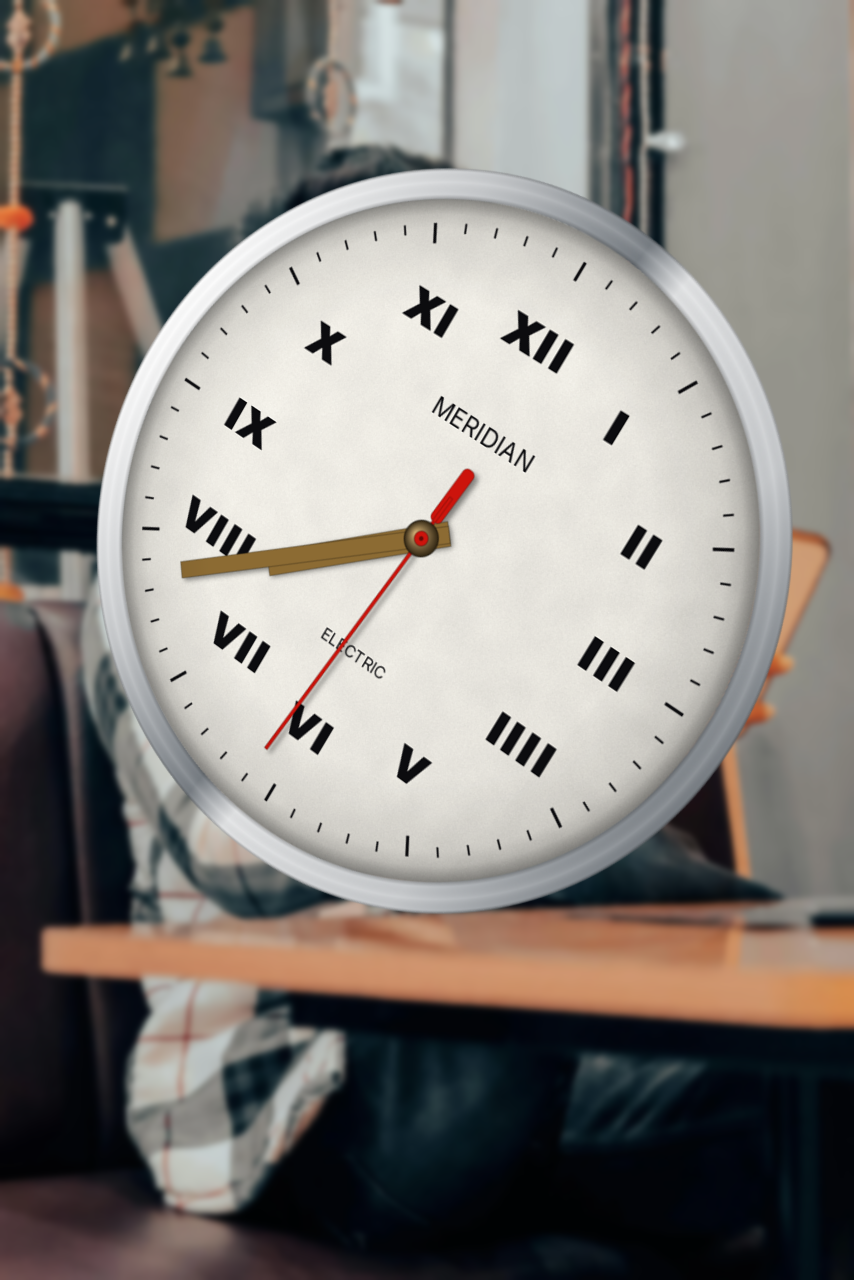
7:38:31
